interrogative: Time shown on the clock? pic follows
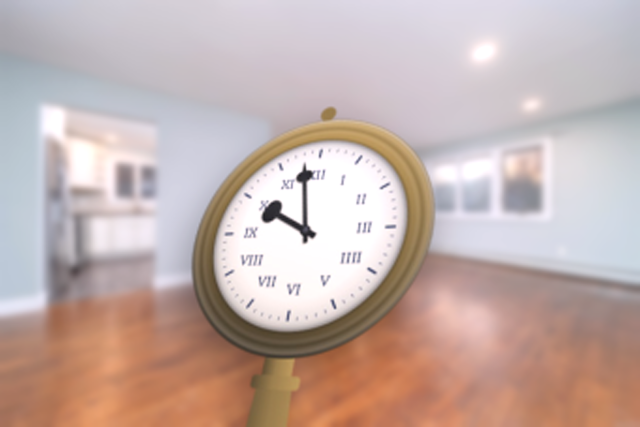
9:58
